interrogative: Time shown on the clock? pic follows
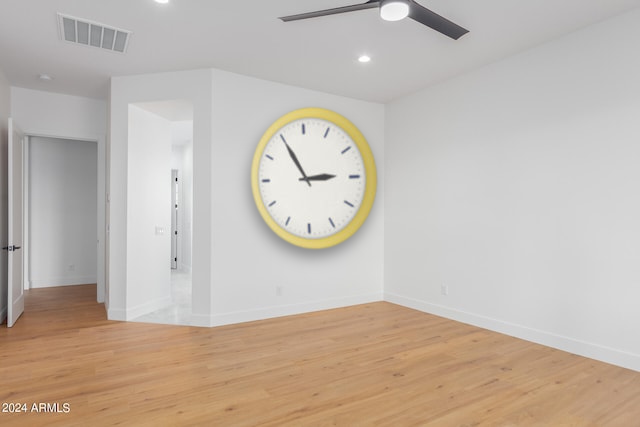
2:55
